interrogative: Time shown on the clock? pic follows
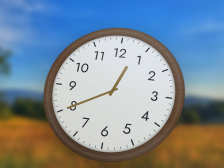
12:40
